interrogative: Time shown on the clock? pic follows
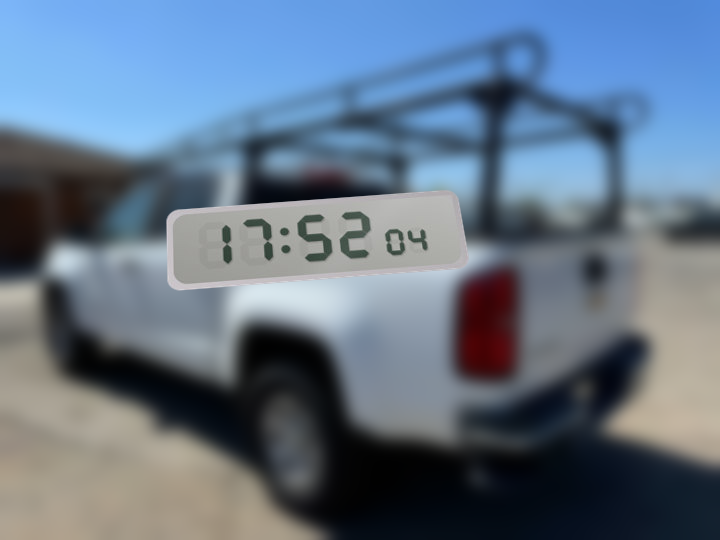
17:52:04
